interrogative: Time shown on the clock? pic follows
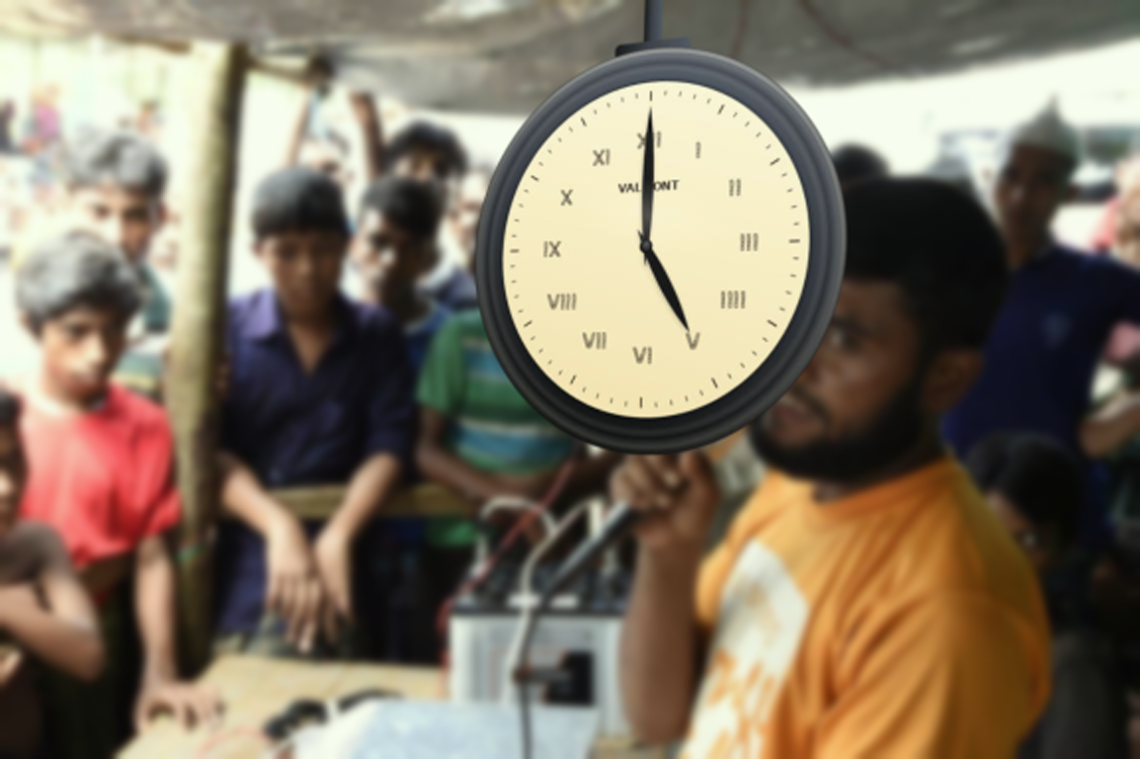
5:00
